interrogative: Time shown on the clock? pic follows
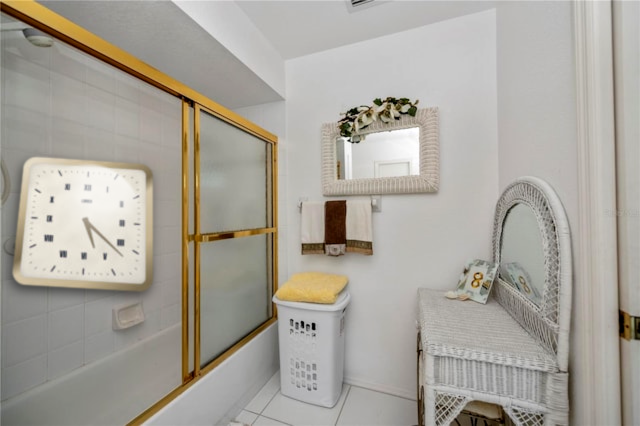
5:22
